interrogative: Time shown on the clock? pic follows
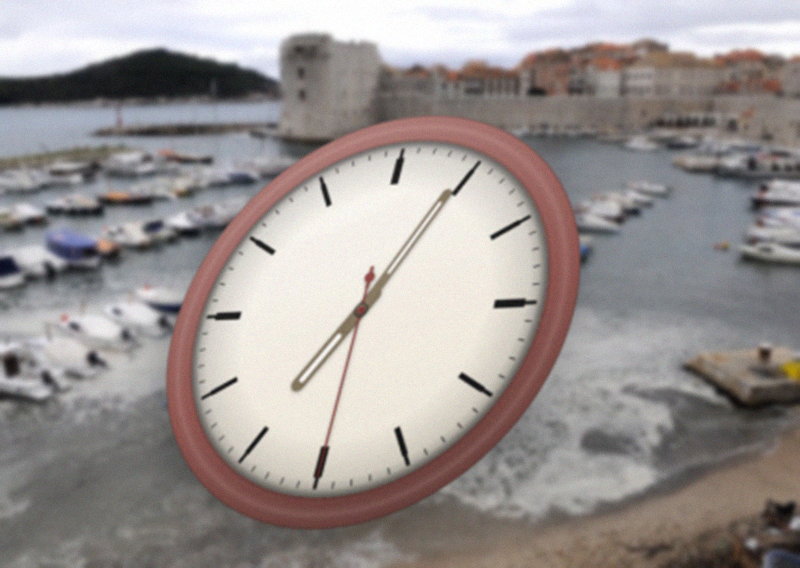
7:04:30
